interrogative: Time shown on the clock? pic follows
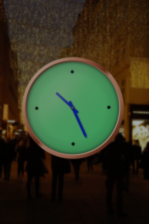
10:26
